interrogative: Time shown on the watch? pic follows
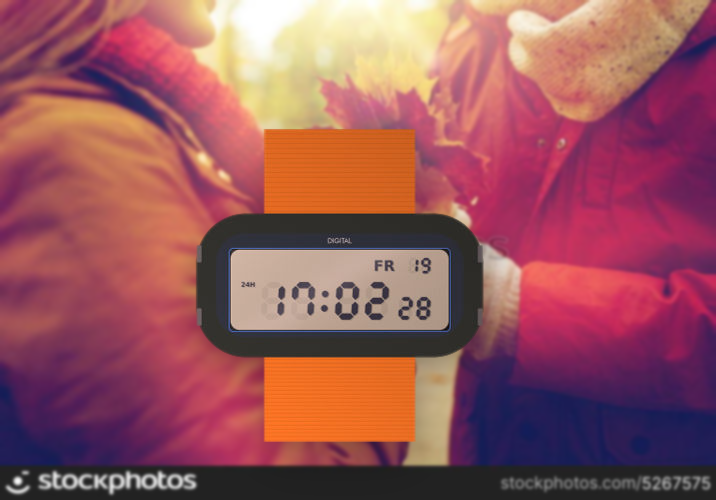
17:02:28
